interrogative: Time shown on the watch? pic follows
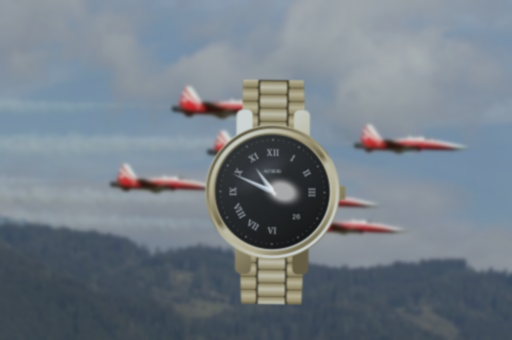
10:49
